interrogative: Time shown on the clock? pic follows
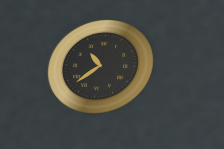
10:38
